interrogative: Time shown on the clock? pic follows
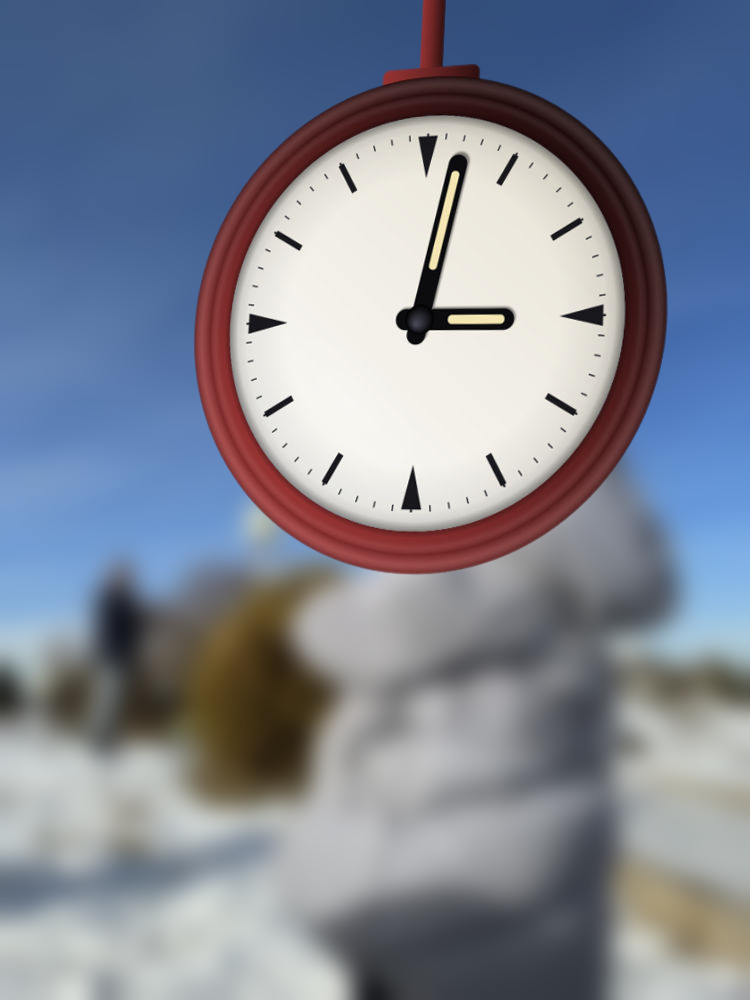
3:02
